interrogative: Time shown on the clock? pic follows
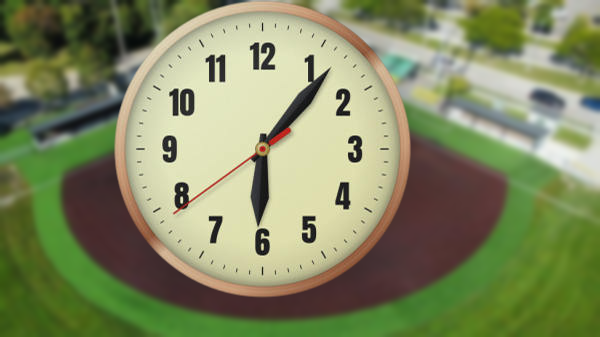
6:06:39
